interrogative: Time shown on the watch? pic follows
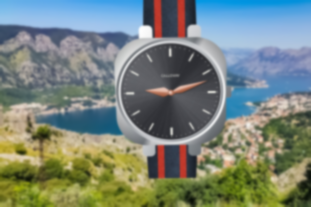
9:12
